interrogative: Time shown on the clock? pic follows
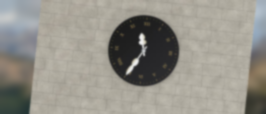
11:35
